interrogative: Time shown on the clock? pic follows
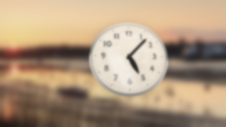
5:07
